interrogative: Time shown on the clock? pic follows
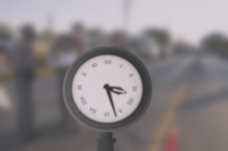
3:27
